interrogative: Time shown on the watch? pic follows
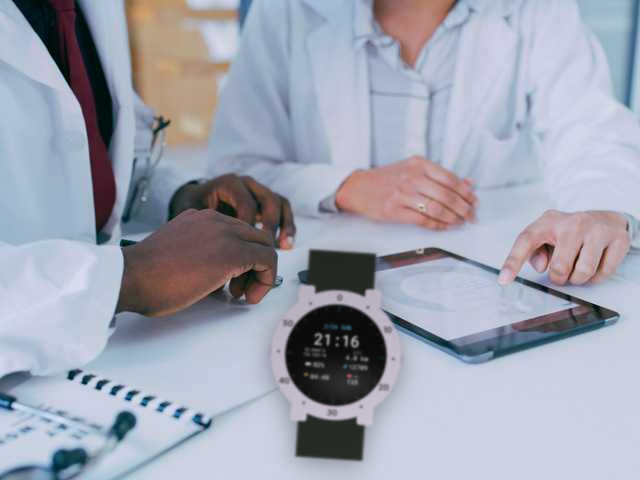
21:16
